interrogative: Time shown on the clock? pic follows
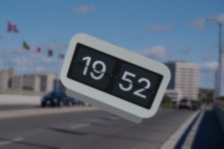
19:52
